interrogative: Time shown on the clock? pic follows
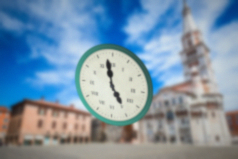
4:58
